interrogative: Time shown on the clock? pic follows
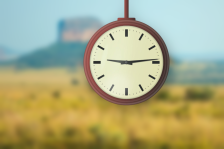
9:14
